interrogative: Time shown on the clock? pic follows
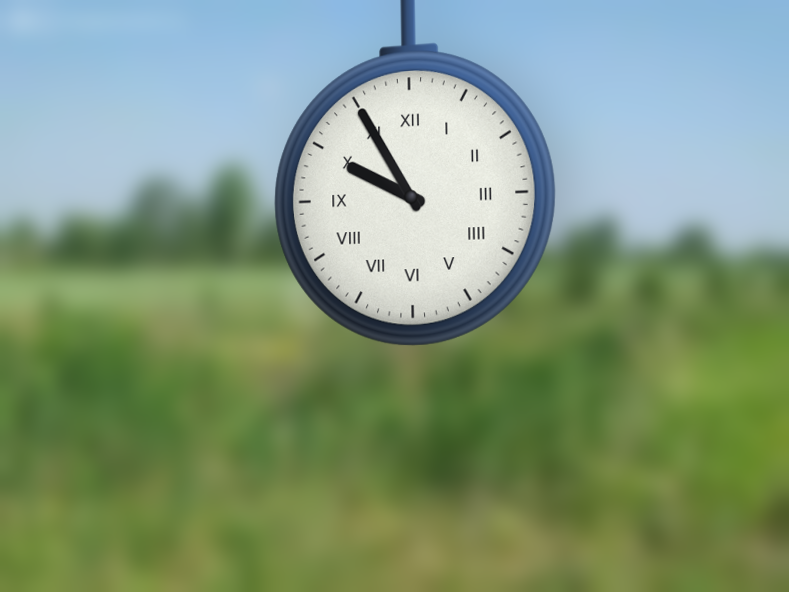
9:55
